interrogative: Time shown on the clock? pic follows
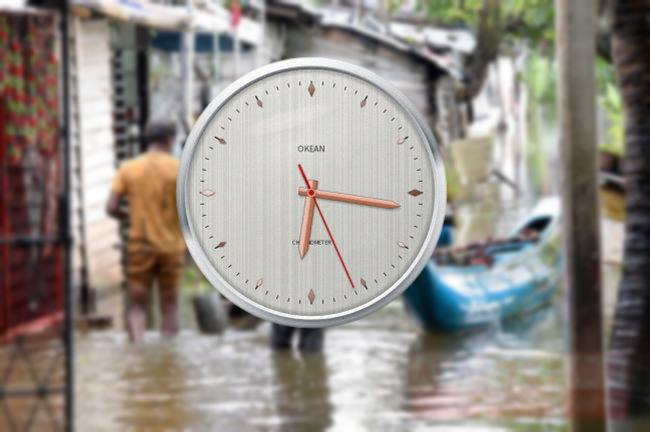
6:16:26
